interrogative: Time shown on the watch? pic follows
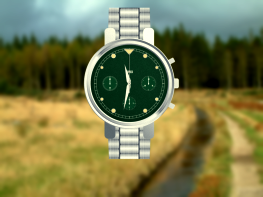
11:32
